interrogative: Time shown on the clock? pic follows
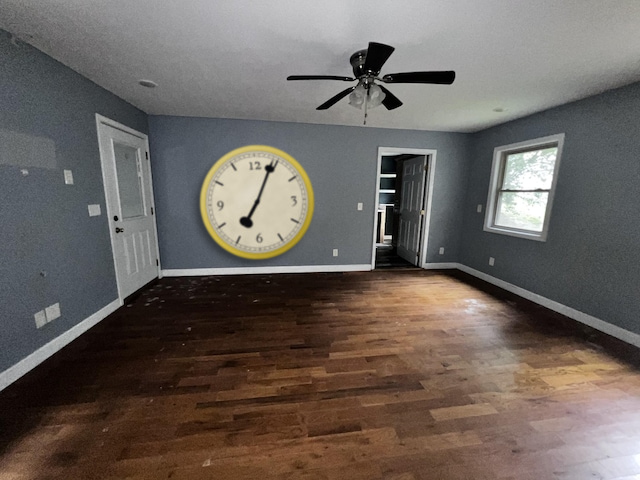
7:04
